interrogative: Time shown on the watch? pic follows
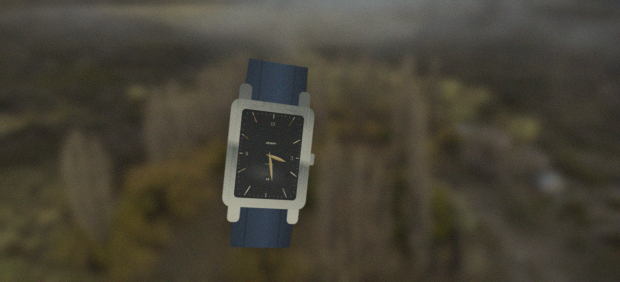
3:28
